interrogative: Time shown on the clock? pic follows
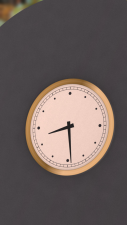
8:29
